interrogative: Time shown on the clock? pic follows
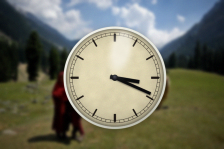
3:19
